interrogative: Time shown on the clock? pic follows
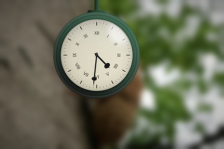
4:31
